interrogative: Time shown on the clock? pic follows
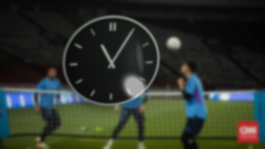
11:05
